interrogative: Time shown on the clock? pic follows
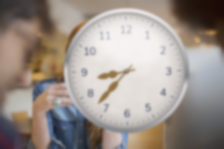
8:37
